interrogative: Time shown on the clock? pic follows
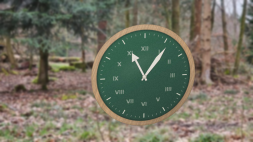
11:06
